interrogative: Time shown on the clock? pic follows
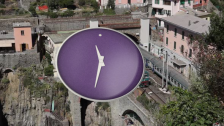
11:32
